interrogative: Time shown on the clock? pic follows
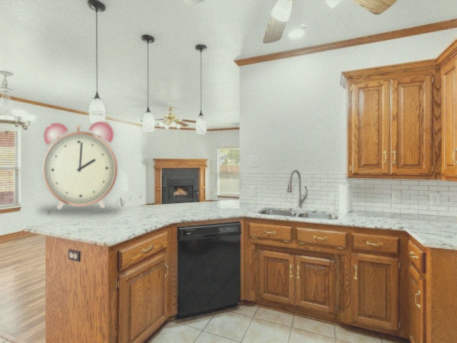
2:01
